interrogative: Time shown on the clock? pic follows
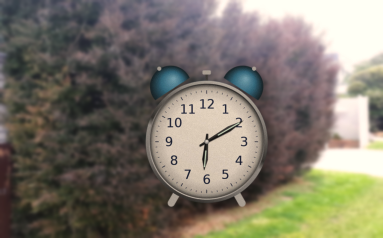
6:10
